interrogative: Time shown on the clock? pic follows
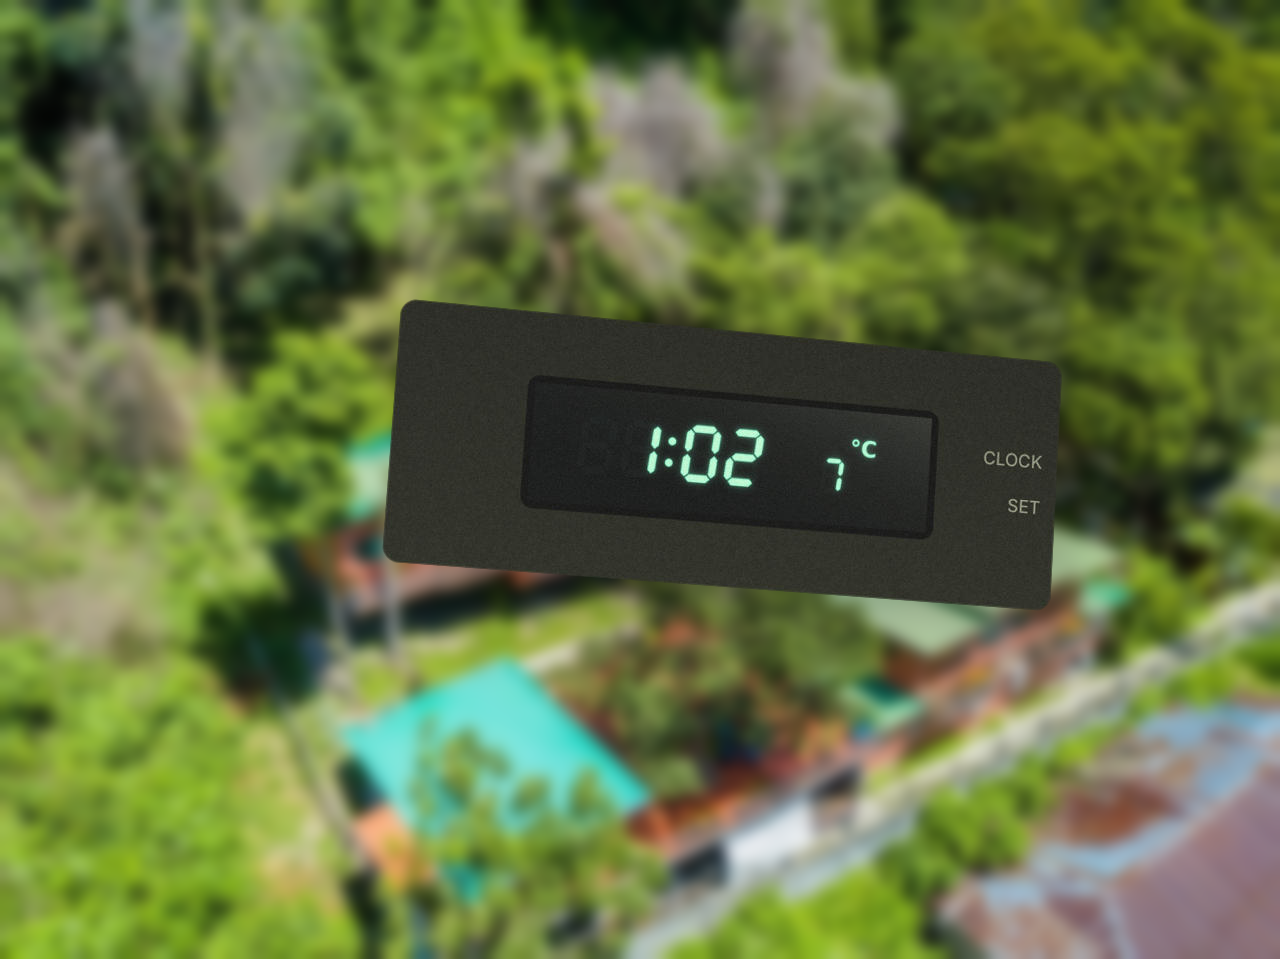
1:02
